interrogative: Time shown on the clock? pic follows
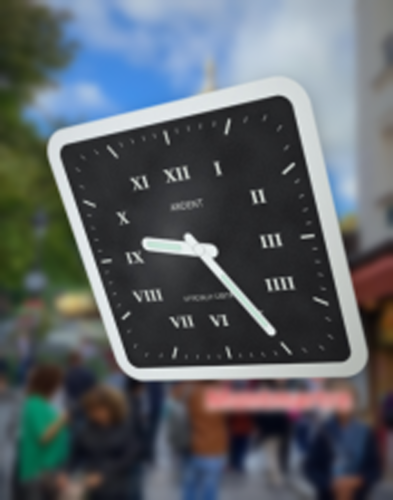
9:25
